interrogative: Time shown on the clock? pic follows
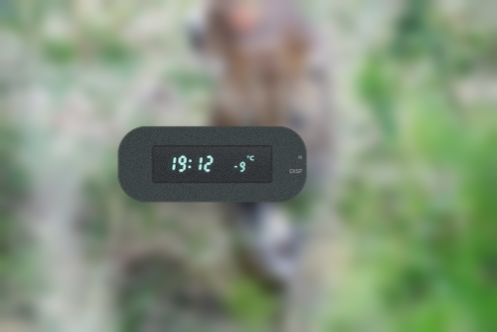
19:12
